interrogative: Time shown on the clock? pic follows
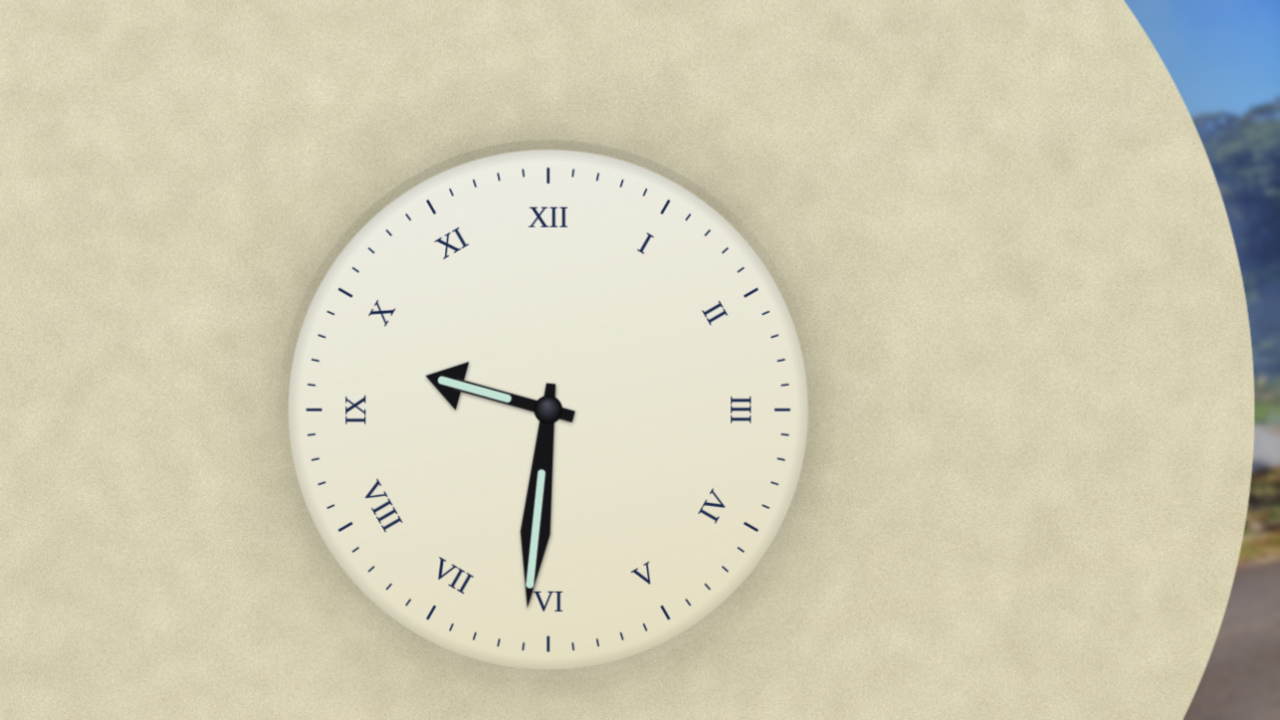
9:31
